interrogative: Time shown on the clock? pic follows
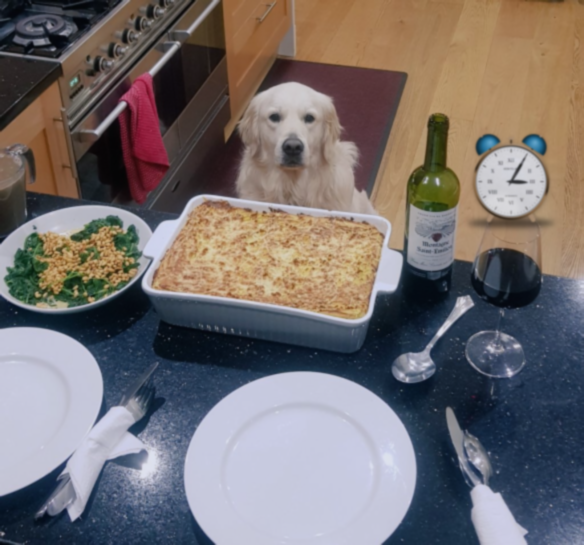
3:05
